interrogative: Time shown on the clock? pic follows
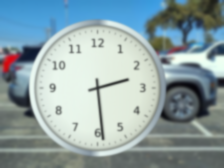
2:29
